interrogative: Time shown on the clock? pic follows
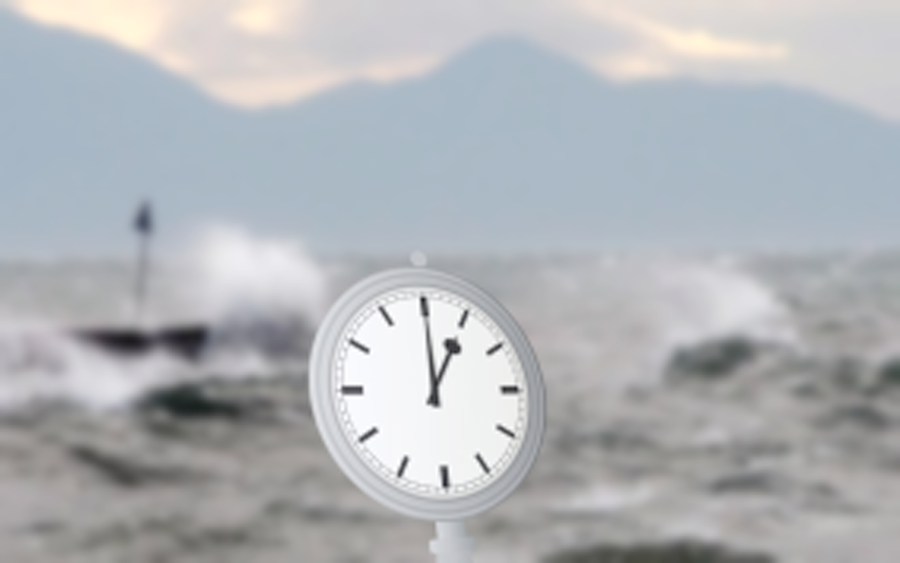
1:00
